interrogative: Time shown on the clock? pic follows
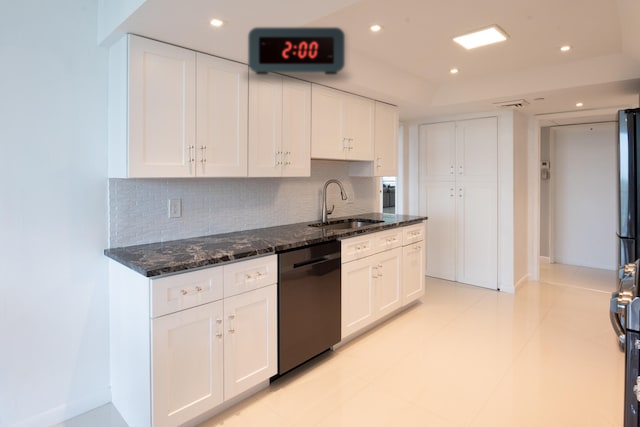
2:00
